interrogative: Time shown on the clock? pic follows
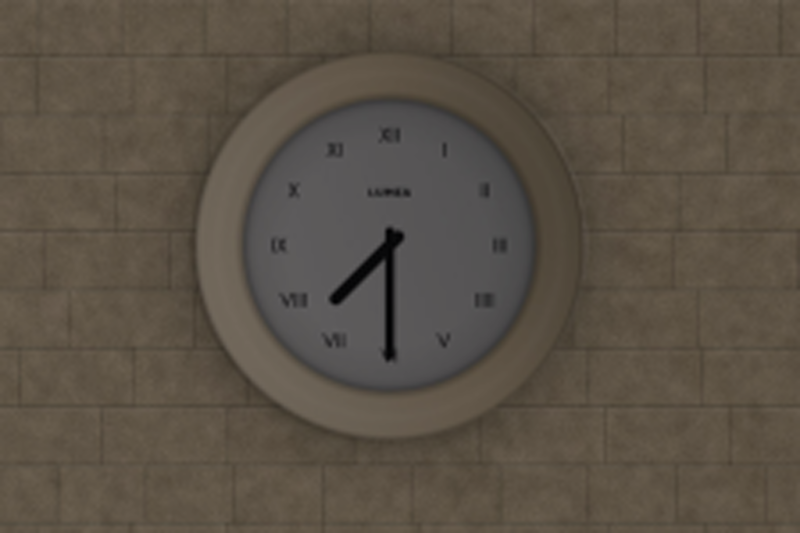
7:30
